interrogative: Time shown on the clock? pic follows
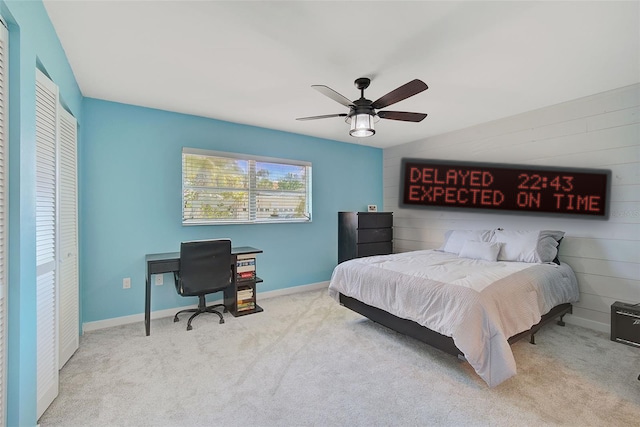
22:43
